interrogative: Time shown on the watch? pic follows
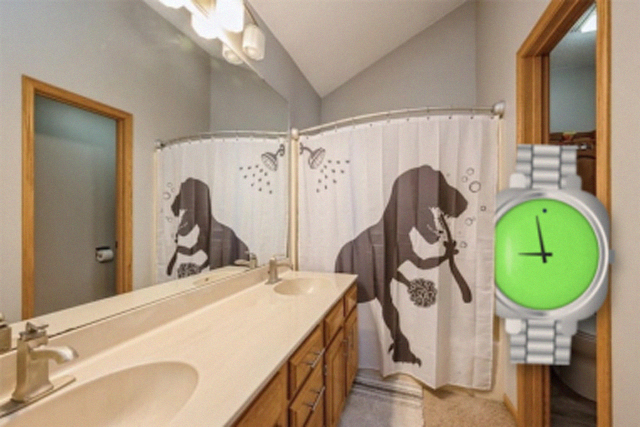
8:58
